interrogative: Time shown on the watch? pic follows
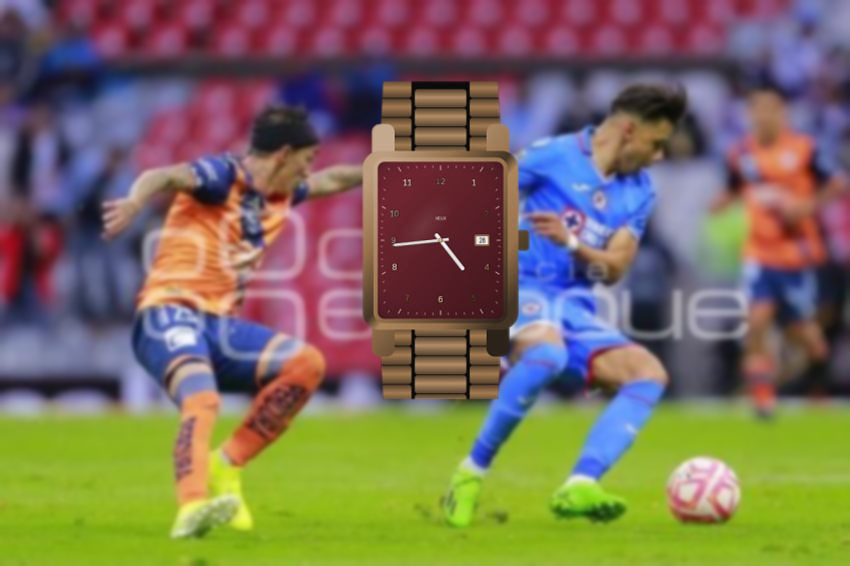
4:44
